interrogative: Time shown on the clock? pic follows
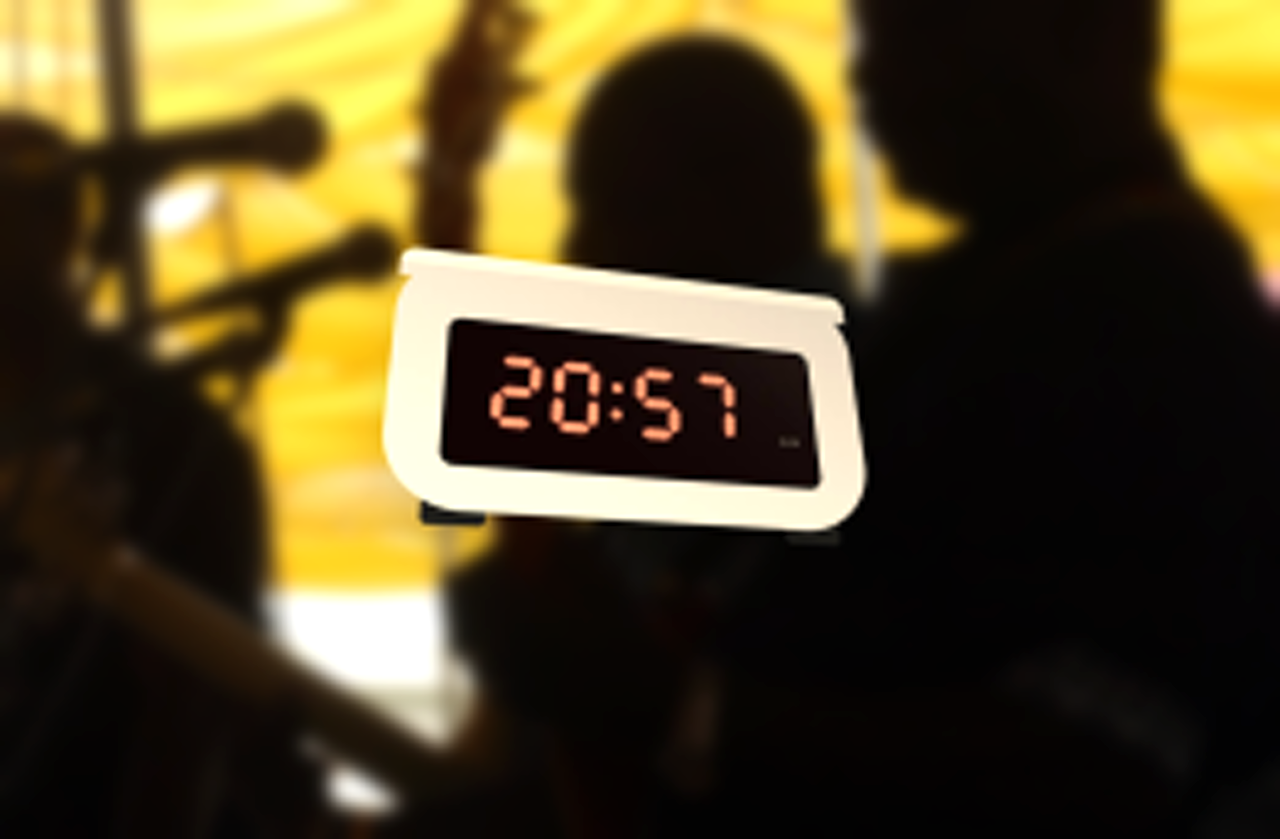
20:57
